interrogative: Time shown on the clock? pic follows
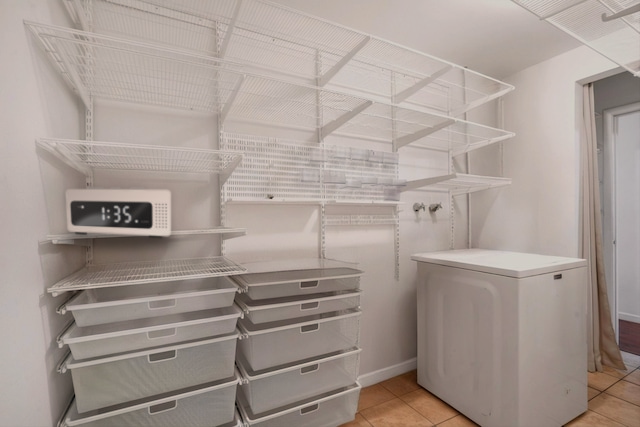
1:35
